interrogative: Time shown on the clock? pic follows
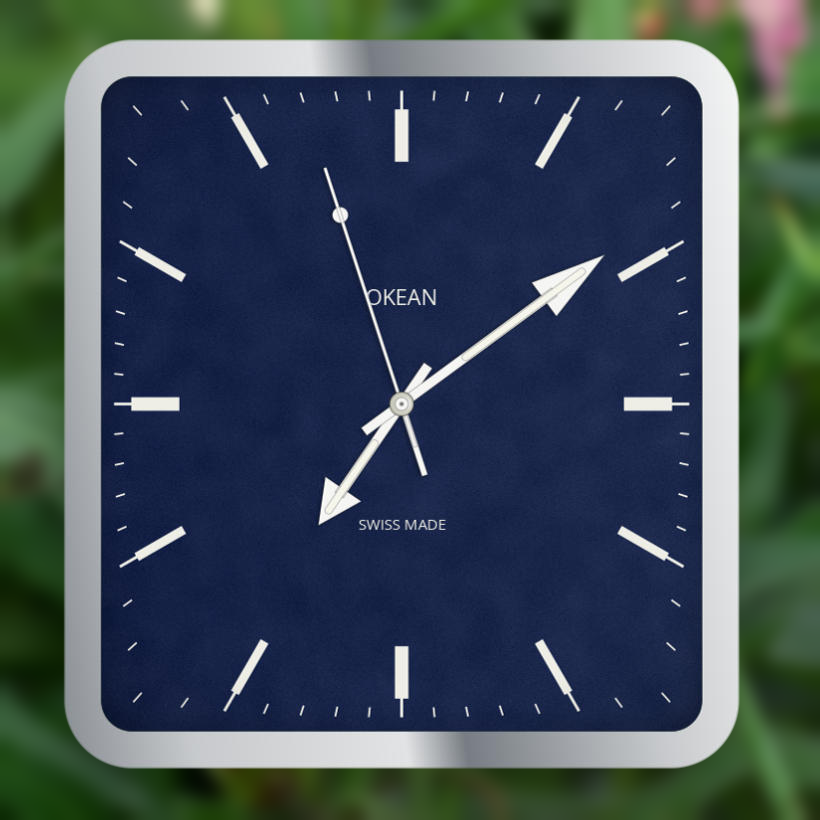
7:08:57
